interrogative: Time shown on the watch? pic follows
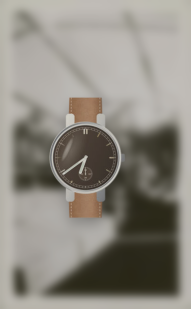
6:39
